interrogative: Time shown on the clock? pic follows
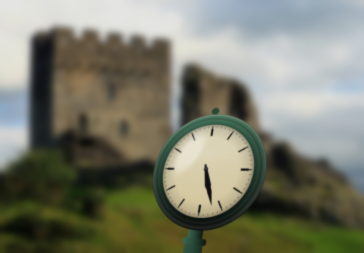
5:27
